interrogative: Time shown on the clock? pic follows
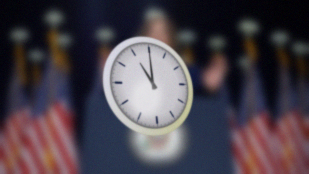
11:00
